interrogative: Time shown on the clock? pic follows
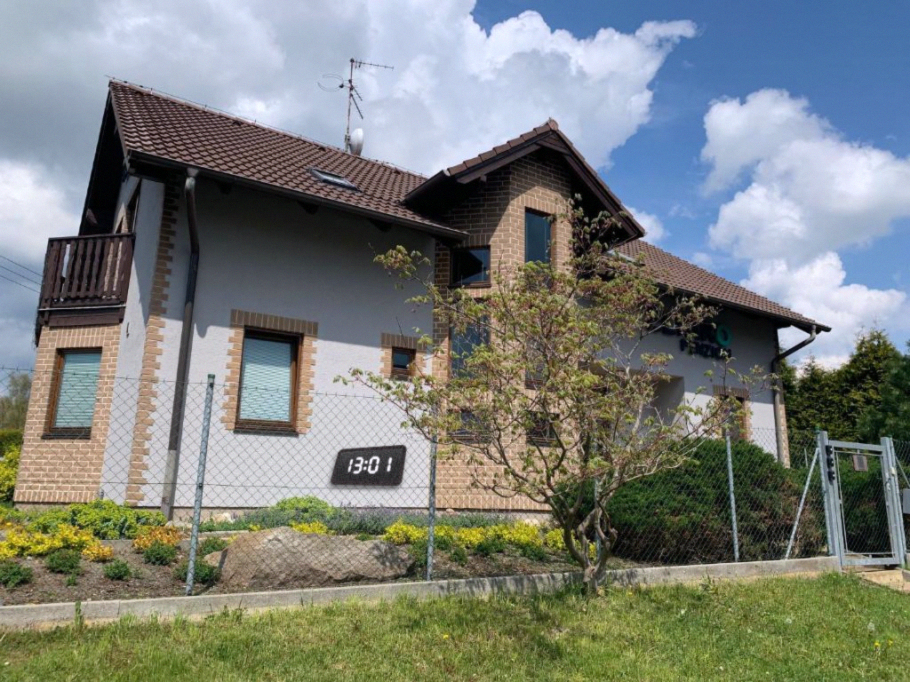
13:01
